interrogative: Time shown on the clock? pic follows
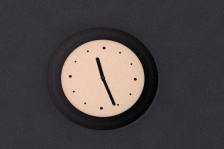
11:26
